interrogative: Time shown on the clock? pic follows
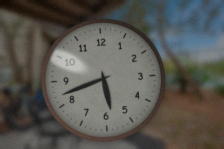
5:42
